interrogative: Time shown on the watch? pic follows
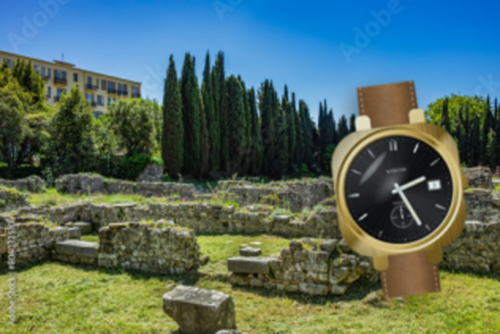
2:26
